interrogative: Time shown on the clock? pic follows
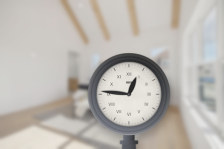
12:46
